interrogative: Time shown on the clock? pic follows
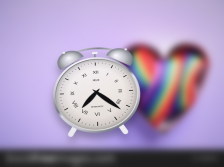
7:22
